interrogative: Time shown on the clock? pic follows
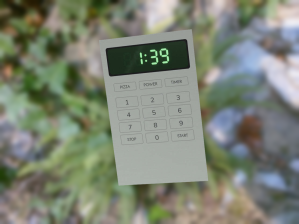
1:39
